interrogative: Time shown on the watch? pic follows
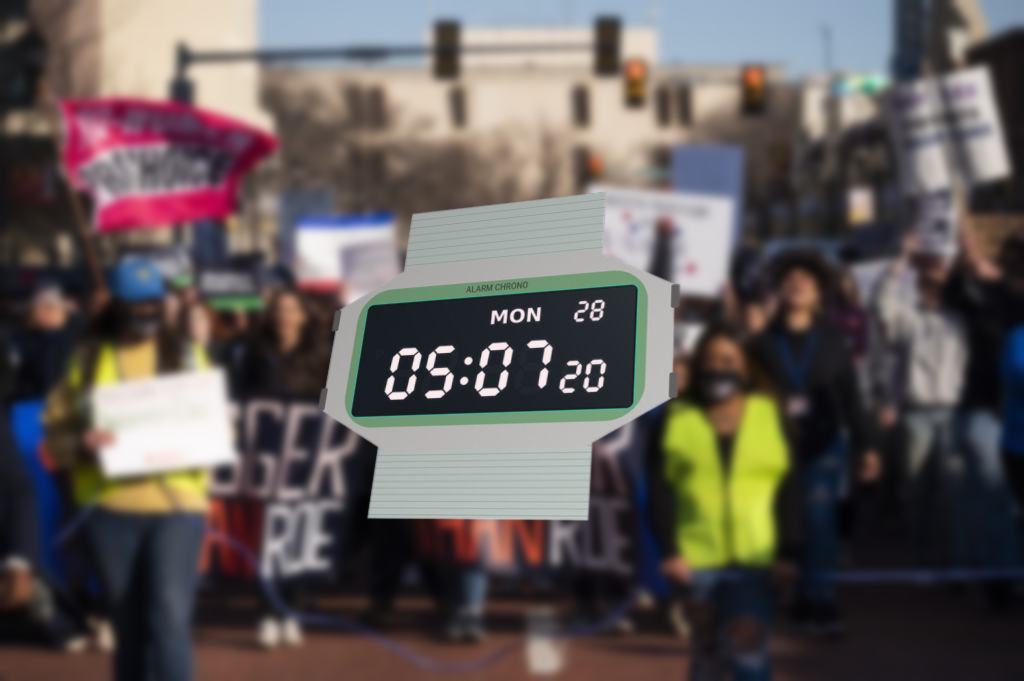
5:07:20
